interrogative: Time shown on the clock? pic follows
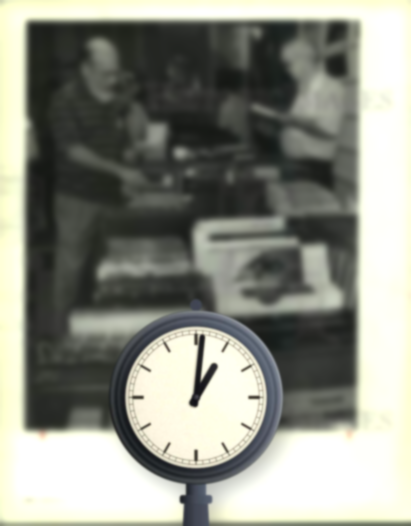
1:01
